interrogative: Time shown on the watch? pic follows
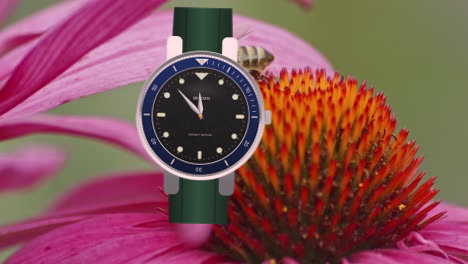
11:53
